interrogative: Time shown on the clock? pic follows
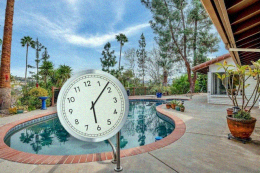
6:08
